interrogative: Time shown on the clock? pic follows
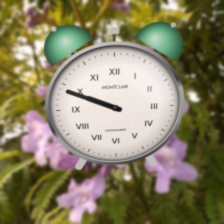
9:49
